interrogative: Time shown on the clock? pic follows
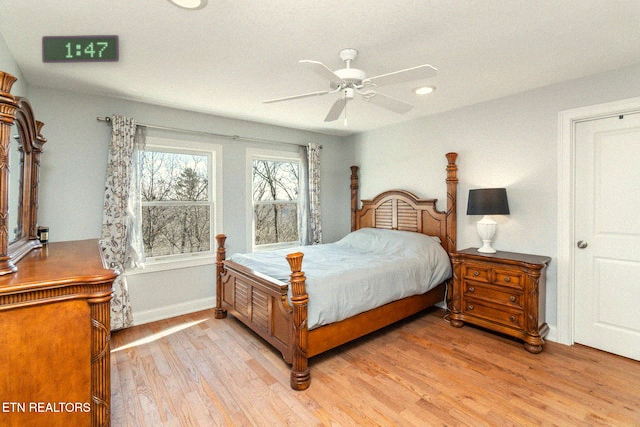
1:47
